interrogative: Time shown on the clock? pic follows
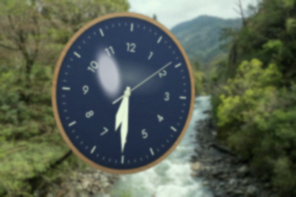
6:30:09
